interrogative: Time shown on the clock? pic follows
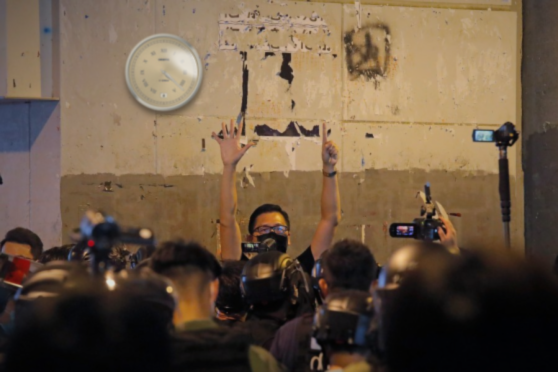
4:22
